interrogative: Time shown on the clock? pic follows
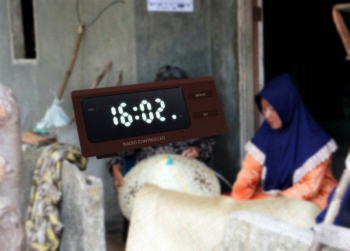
16:02
